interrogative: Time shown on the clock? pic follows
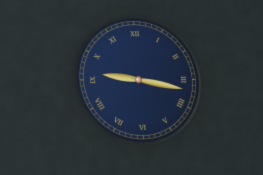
9:17
